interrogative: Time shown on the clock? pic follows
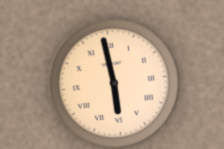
5:59
